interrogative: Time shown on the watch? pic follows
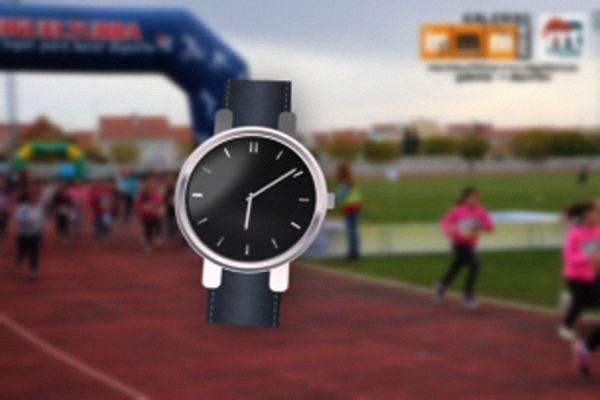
6:09
